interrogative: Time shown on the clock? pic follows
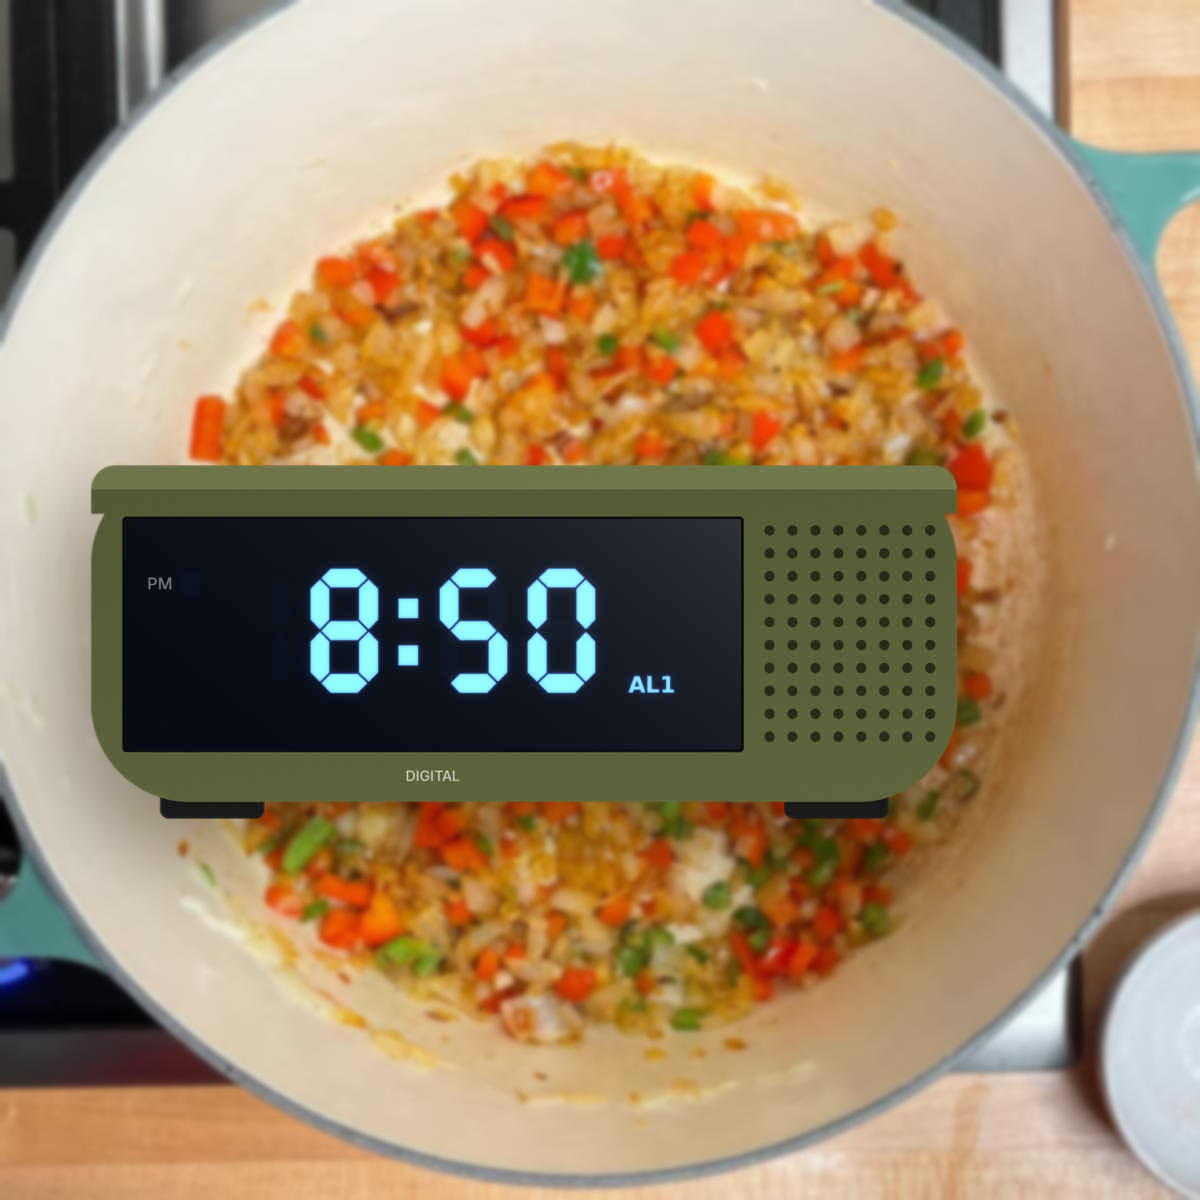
8:50
